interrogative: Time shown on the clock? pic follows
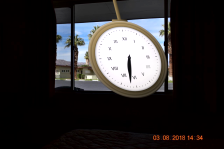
6:32
